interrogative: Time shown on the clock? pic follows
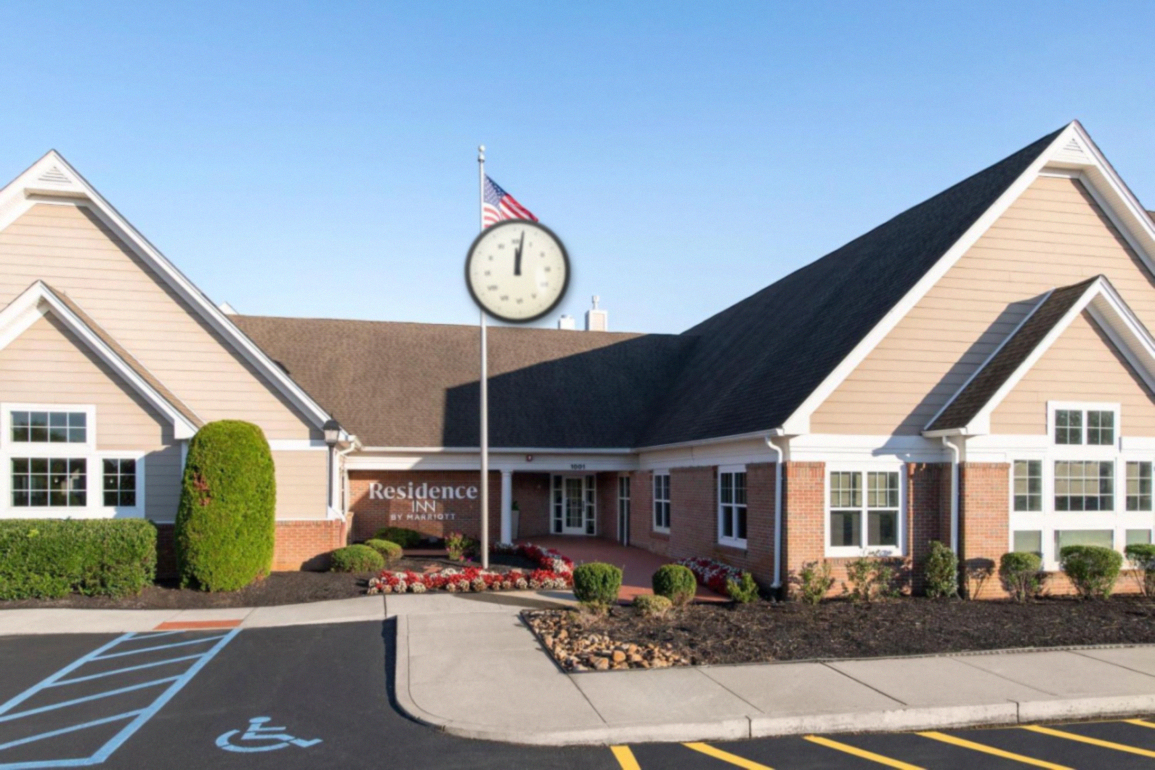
12:02
